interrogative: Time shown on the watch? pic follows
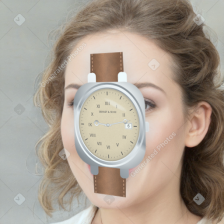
9:13
